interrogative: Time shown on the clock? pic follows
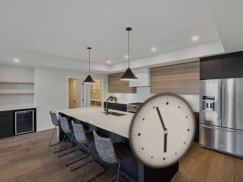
5:56
